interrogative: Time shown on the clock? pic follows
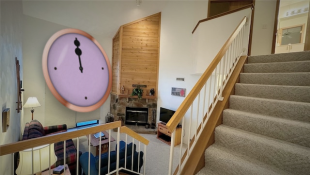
12:00
